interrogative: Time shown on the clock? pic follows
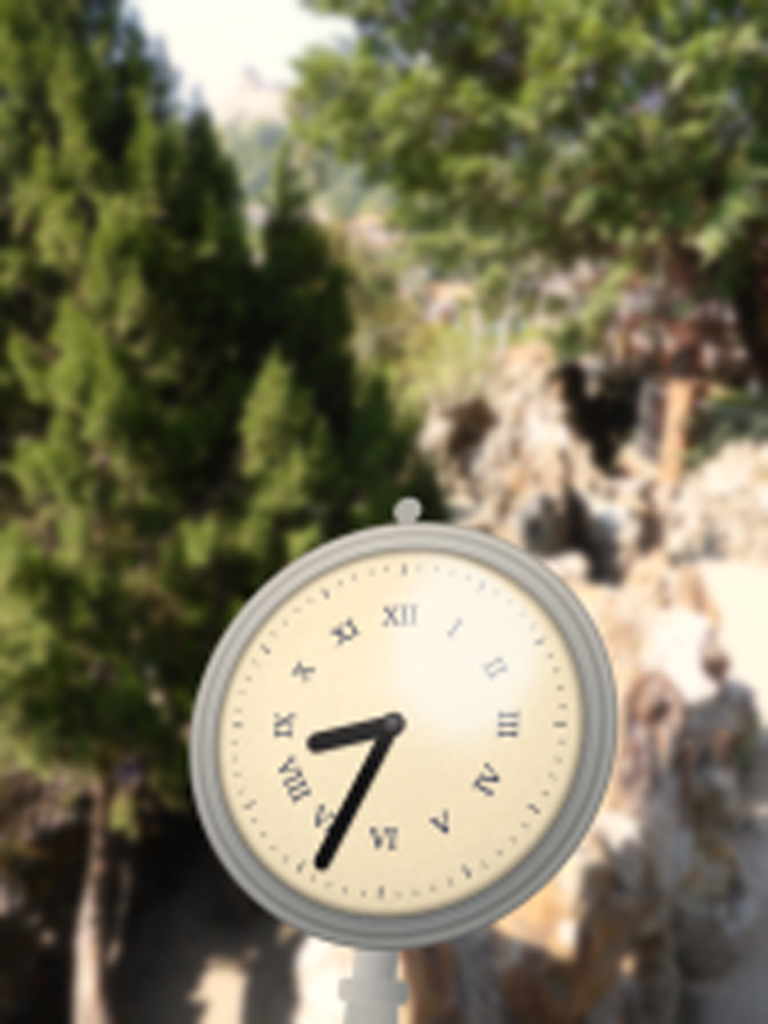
8:34
